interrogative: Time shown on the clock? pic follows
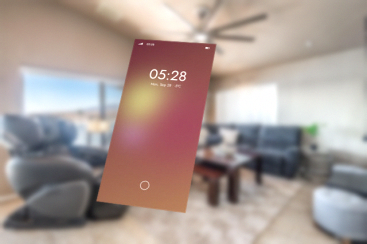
5:28
